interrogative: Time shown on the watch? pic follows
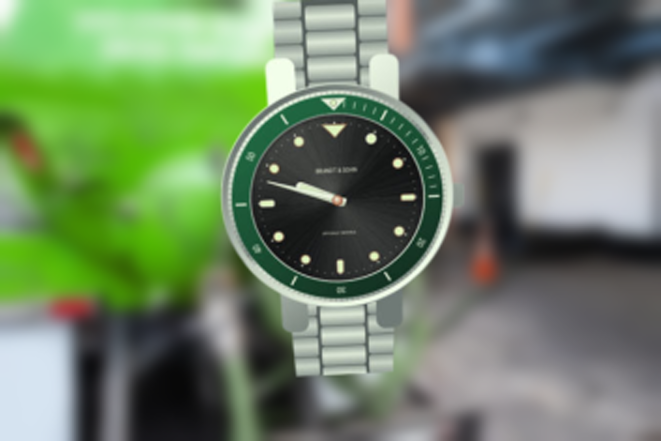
9:48
